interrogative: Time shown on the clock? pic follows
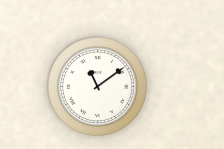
11:09
